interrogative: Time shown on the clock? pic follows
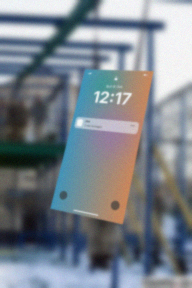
12:17
